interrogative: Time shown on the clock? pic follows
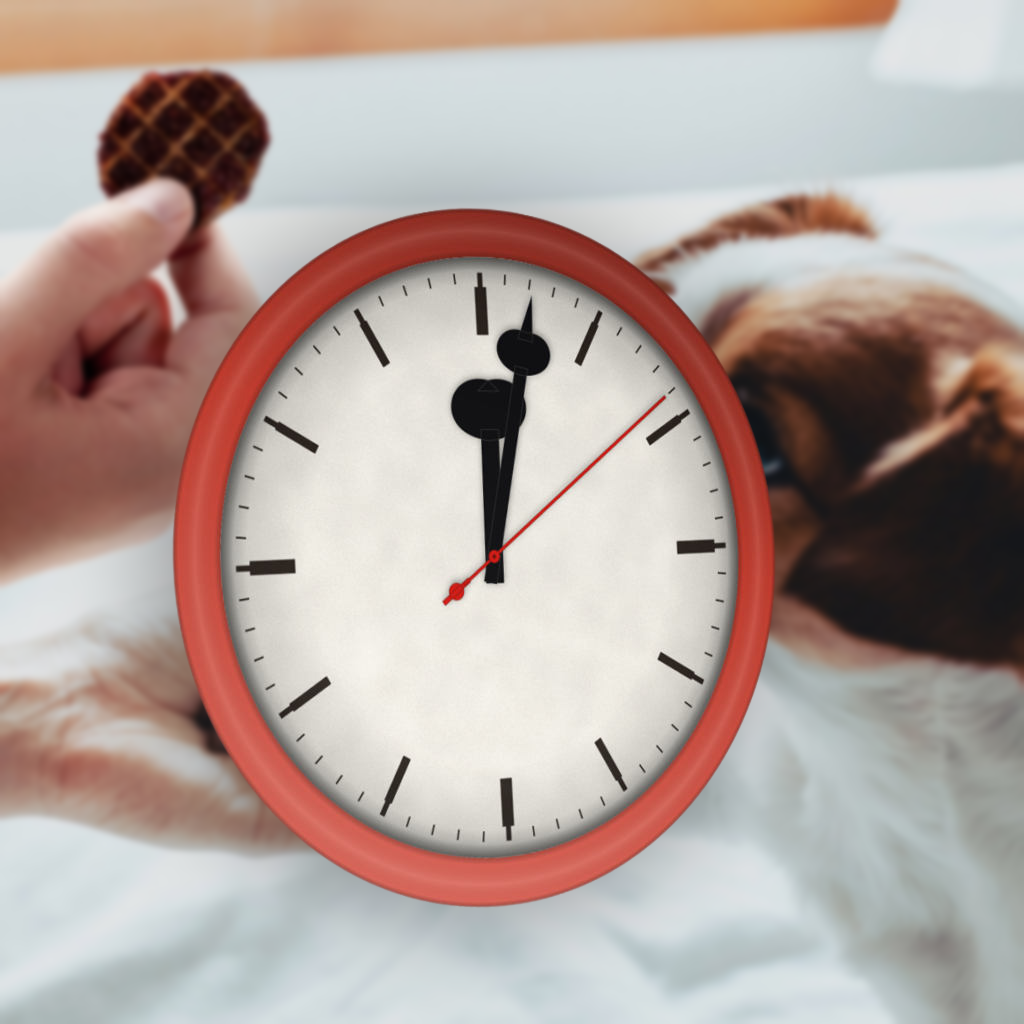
12:02:09
